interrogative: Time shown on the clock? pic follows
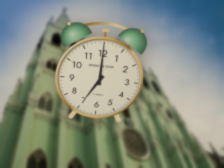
7:00
